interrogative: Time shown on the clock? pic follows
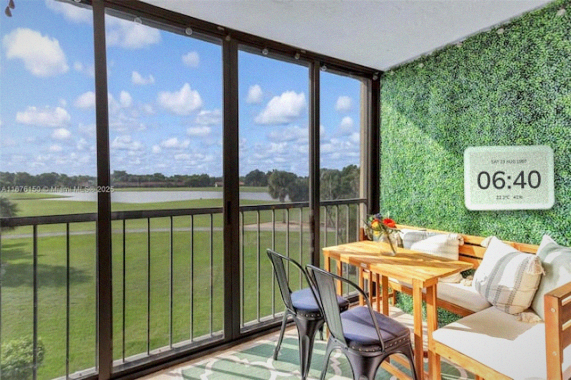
6:40
